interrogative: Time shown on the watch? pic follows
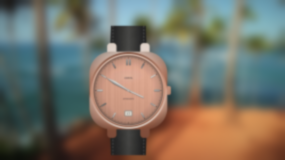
3:50
